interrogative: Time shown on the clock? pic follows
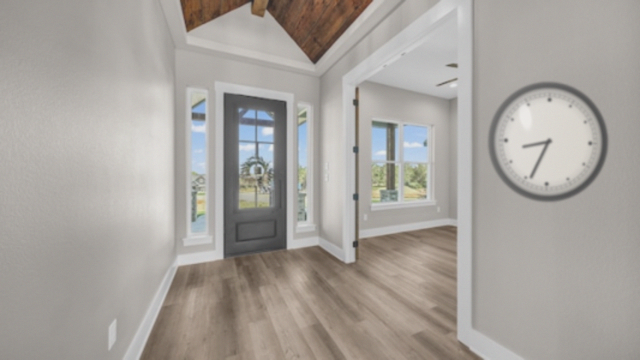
8:34
